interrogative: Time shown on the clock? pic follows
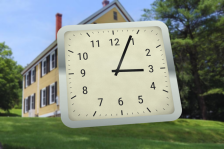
3:04
